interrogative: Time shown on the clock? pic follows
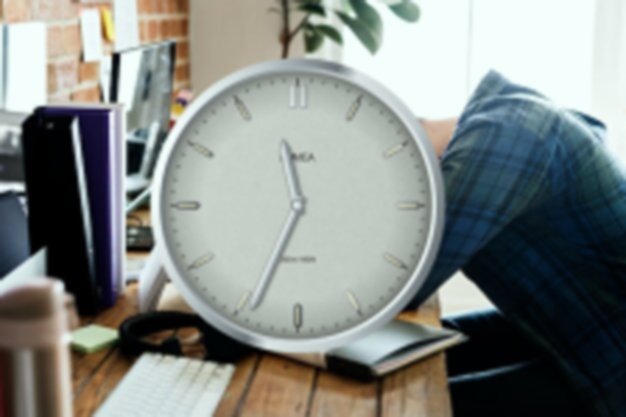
11:34
